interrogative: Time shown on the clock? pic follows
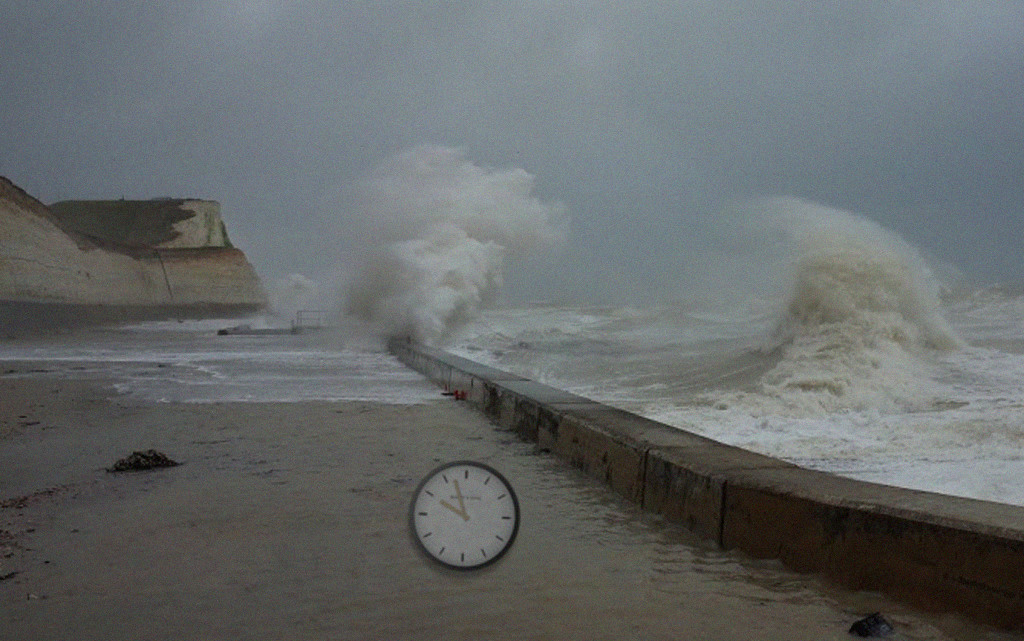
9:57
